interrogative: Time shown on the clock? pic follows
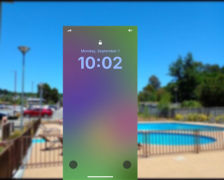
10:02
